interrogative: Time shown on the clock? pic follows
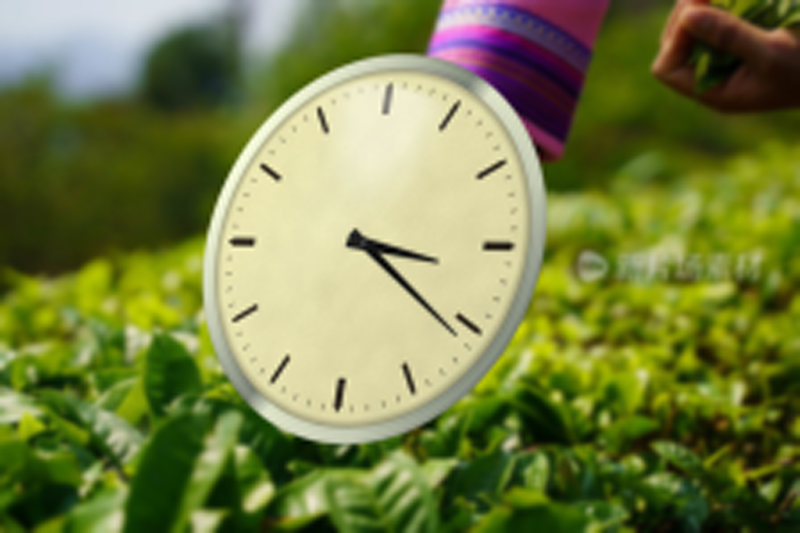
3:21
